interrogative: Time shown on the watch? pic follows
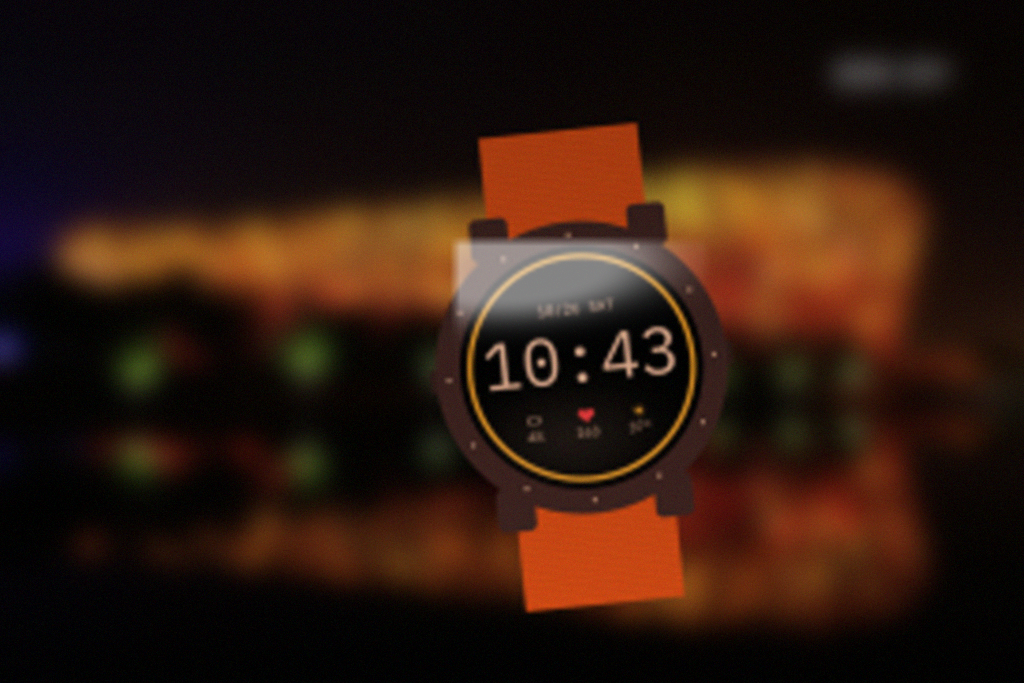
10:43
